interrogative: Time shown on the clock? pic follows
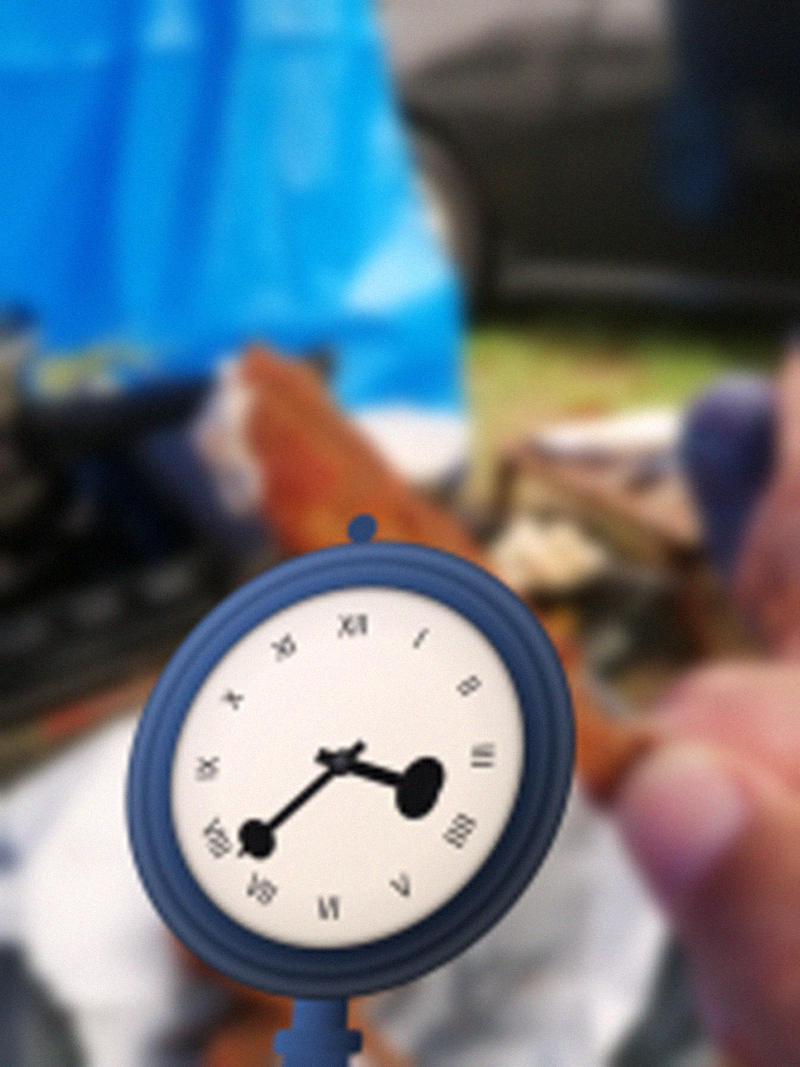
3:38
